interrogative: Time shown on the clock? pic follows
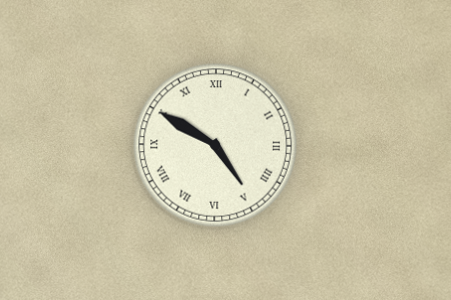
4:50
